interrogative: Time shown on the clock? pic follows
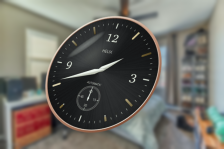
1:41
